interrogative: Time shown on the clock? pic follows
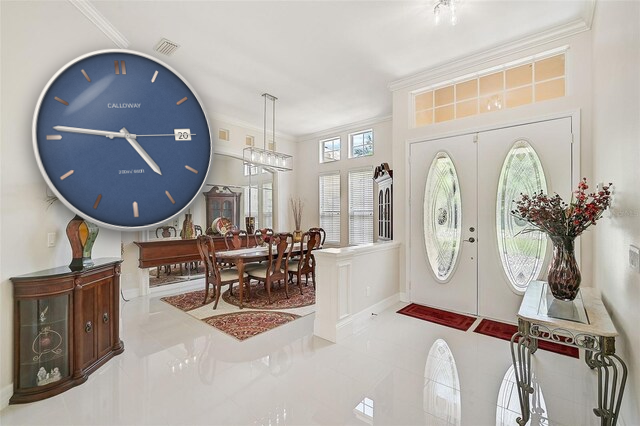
4:46:15
